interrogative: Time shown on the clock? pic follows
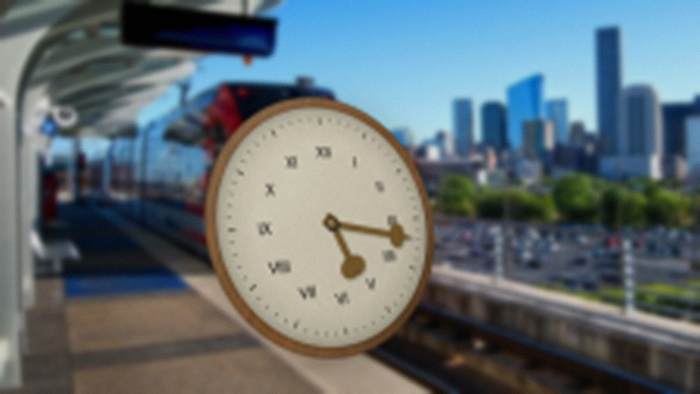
5:17
